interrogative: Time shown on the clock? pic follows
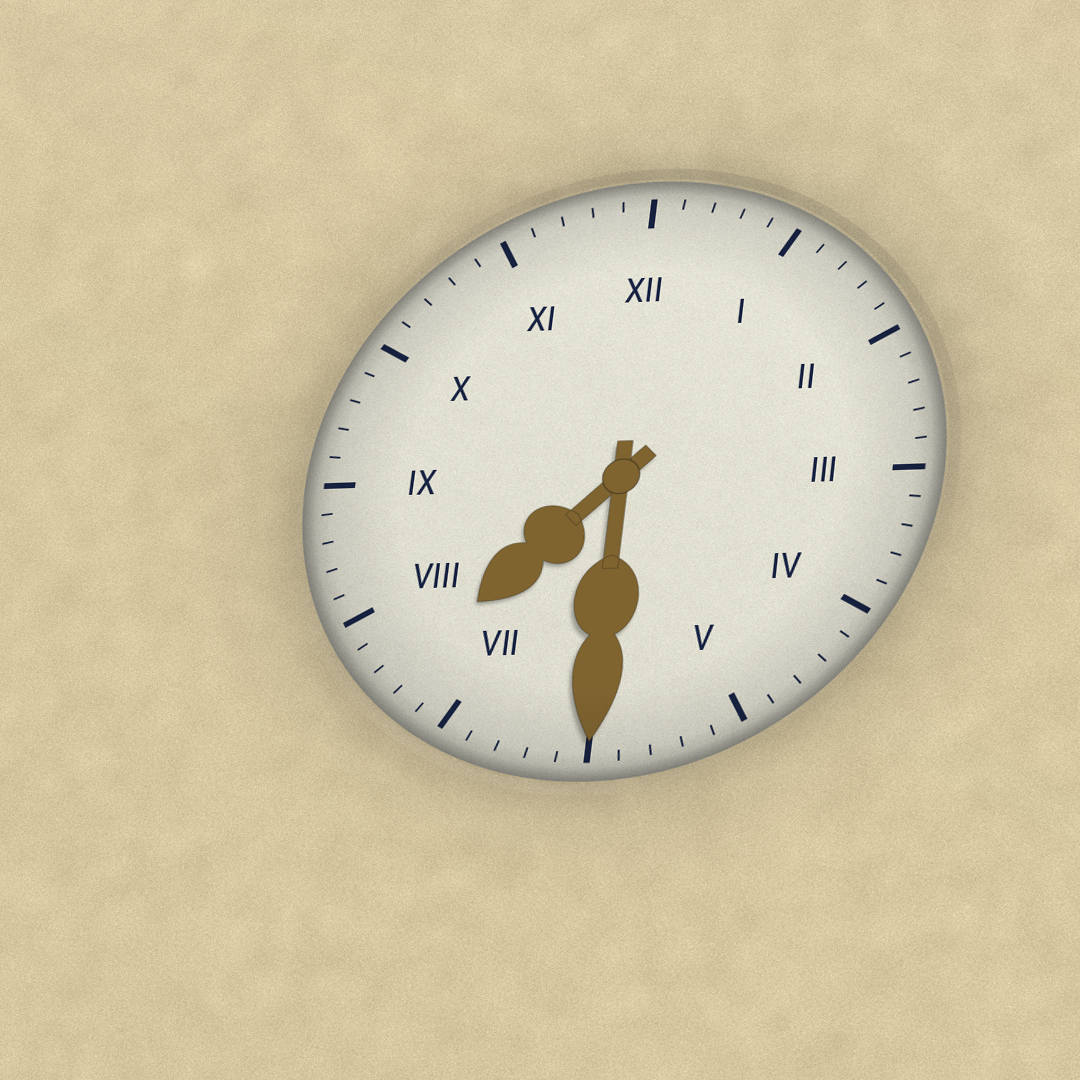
7:30
